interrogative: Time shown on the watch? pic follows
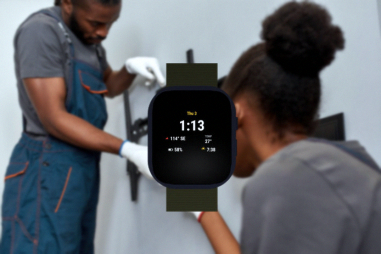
1:13
